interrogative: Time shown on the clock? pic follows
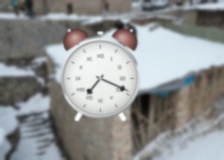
7:19
